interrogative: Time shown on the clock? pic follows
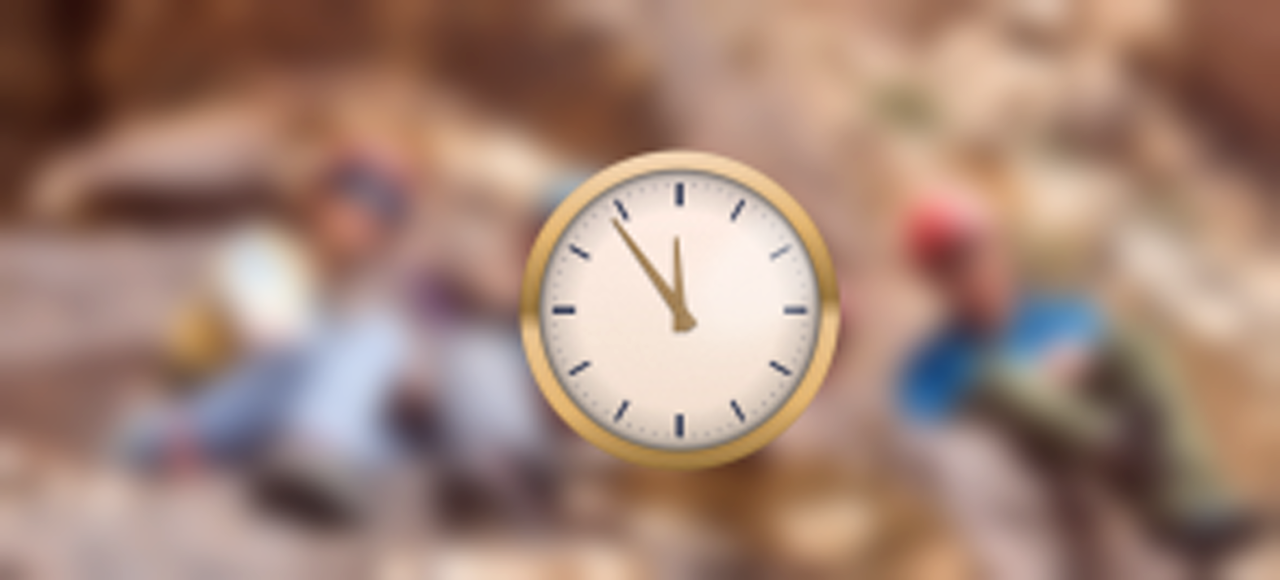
11:54
